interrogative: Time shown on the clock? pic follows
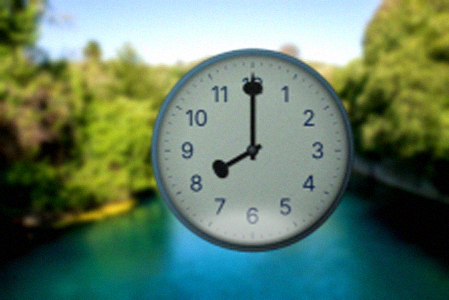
8:00
